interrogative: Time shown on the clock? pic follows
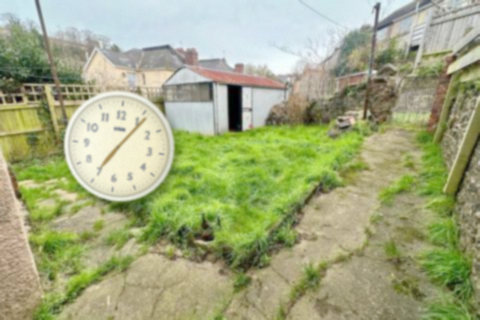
7:06
